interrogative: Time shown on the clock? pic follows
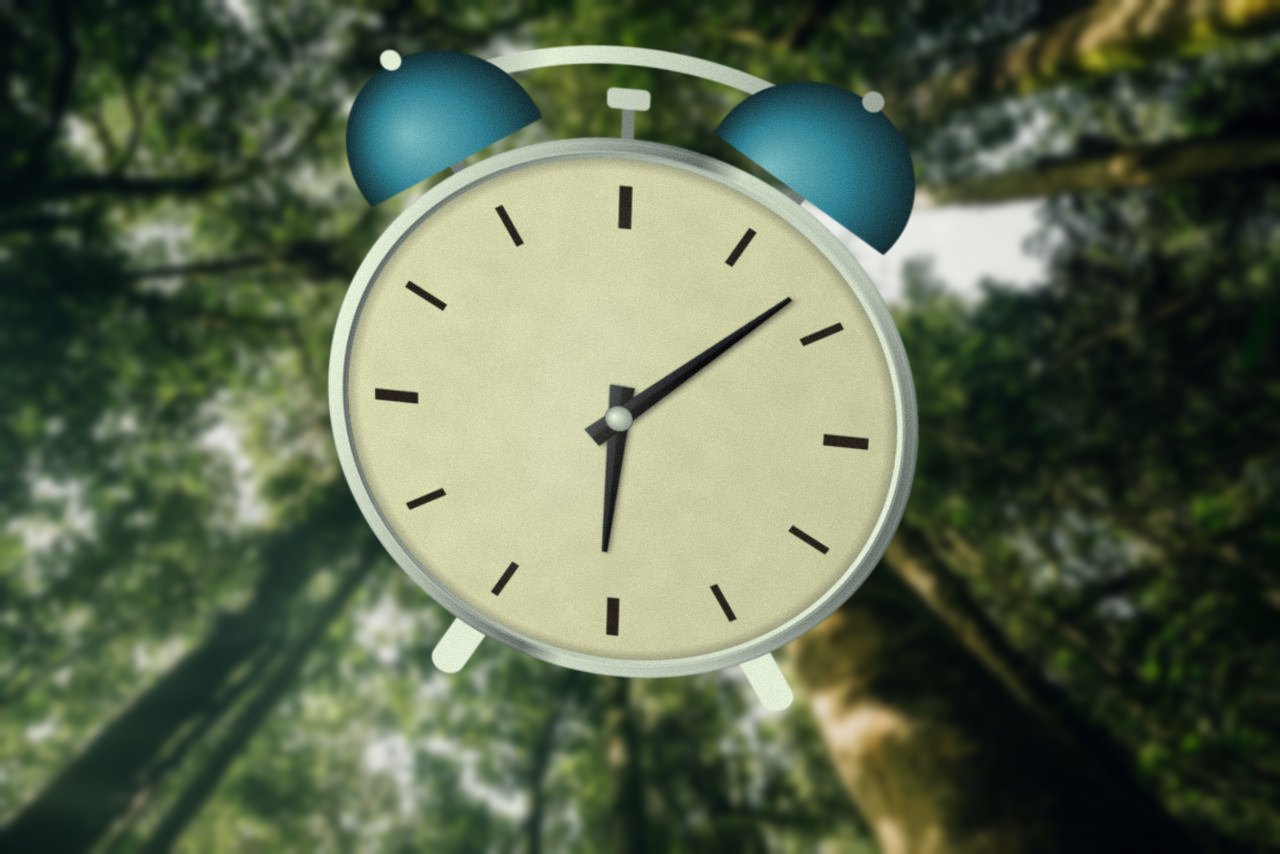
6:08
